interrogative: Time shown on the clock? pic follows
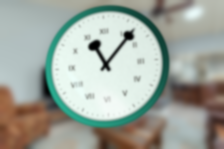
11:07
